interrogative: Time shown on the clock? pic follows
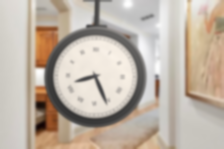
8:26
